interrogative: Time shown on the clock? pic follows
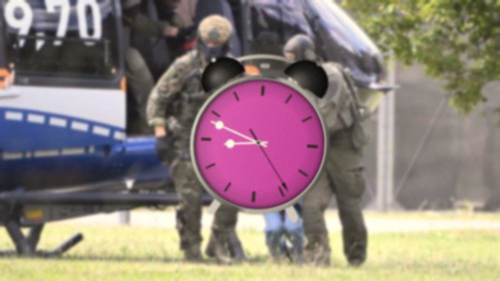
8:48:24
